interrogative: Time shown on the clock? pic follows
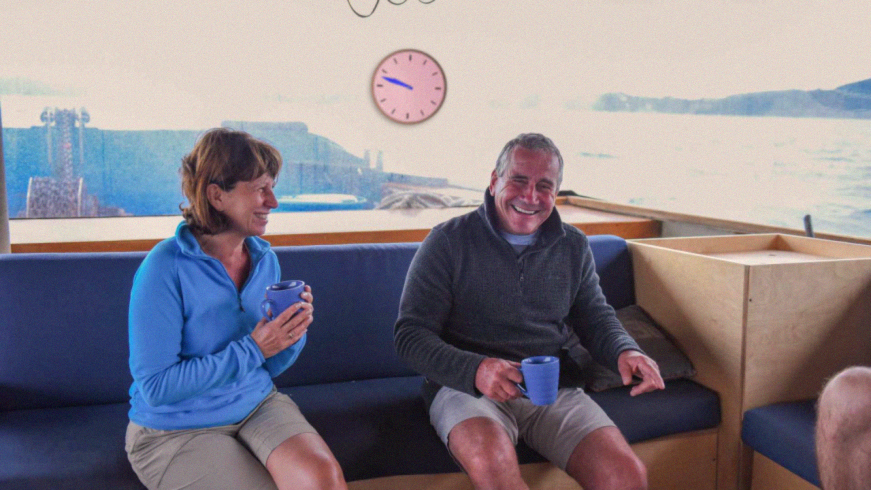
9:48
